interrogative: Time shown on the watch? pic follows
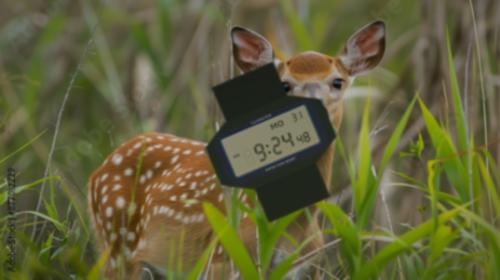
9:24:48
